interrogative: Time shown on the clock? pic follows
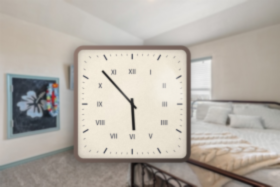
5:53
